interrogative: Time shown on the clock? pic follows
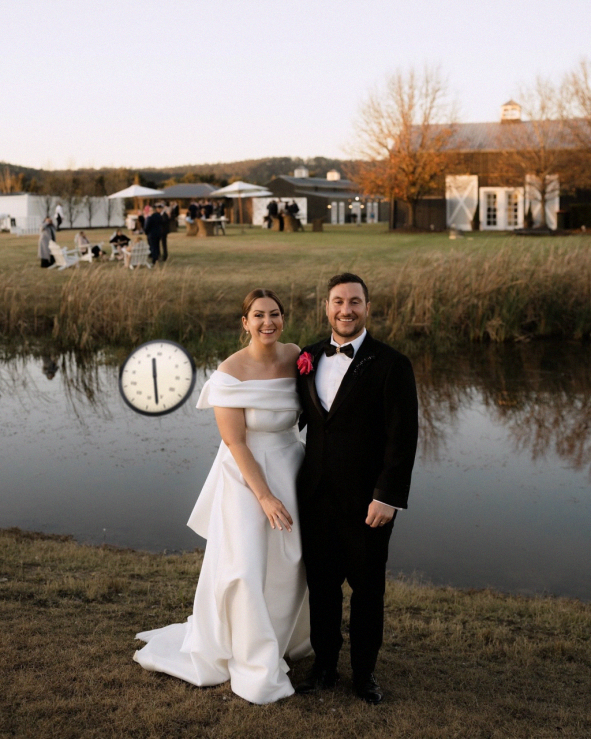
11:27
